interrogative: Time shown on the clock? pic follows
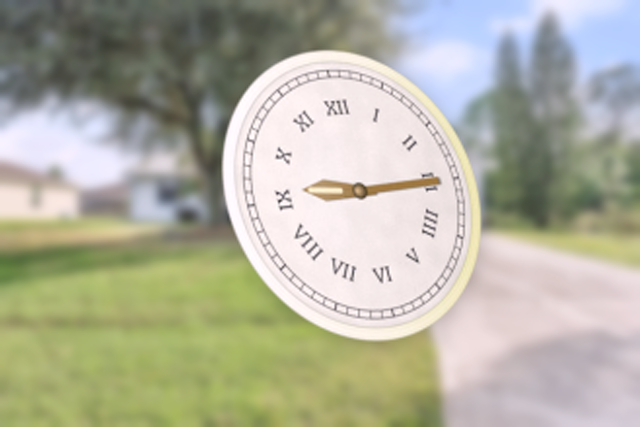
9:15
